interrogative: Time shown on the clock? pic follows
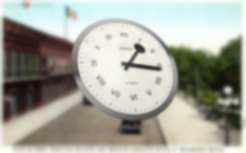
1:16
